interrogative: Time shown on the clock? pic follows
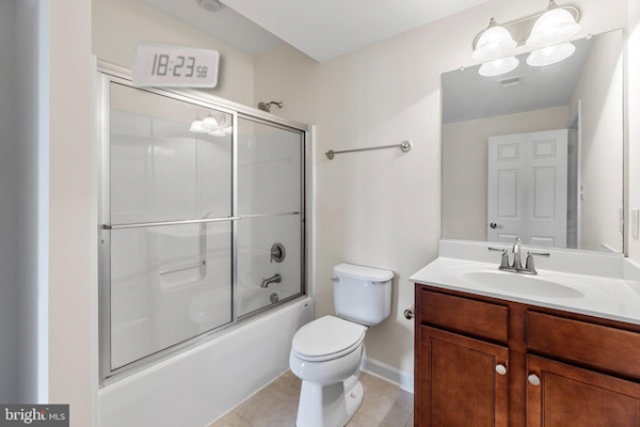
18:23:58
